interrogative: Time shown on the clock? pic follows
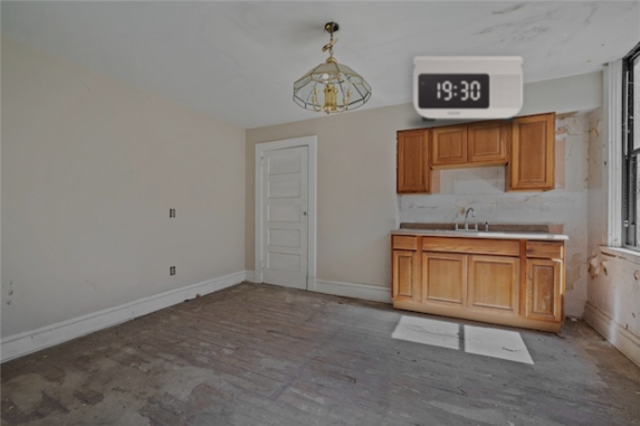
19:30
